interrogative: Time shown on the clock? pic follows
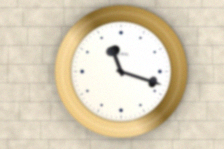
11:18
